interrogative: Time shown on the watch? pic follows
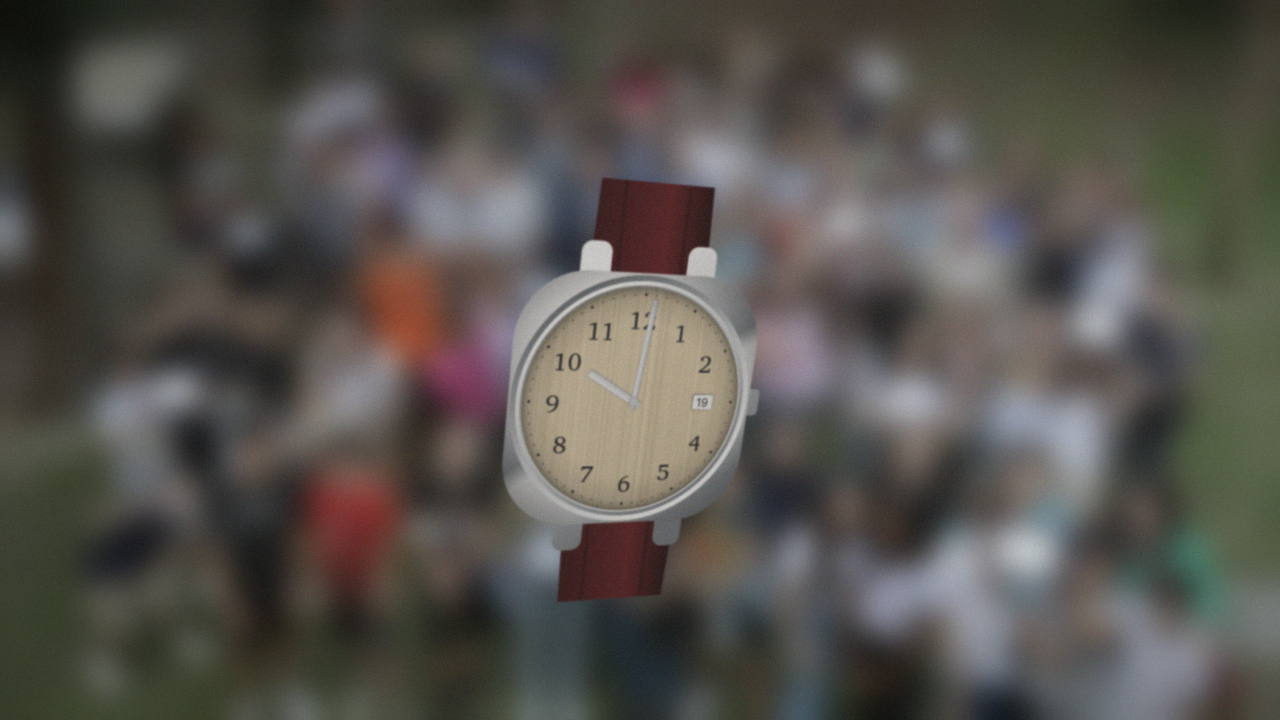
10:01
